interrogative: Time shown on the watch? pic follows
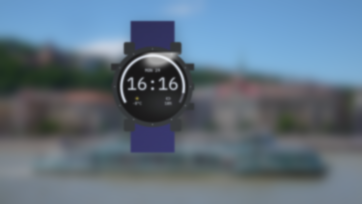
16:16
